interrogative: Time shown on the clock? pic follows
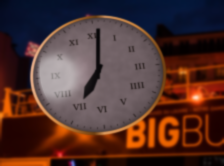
7:01
